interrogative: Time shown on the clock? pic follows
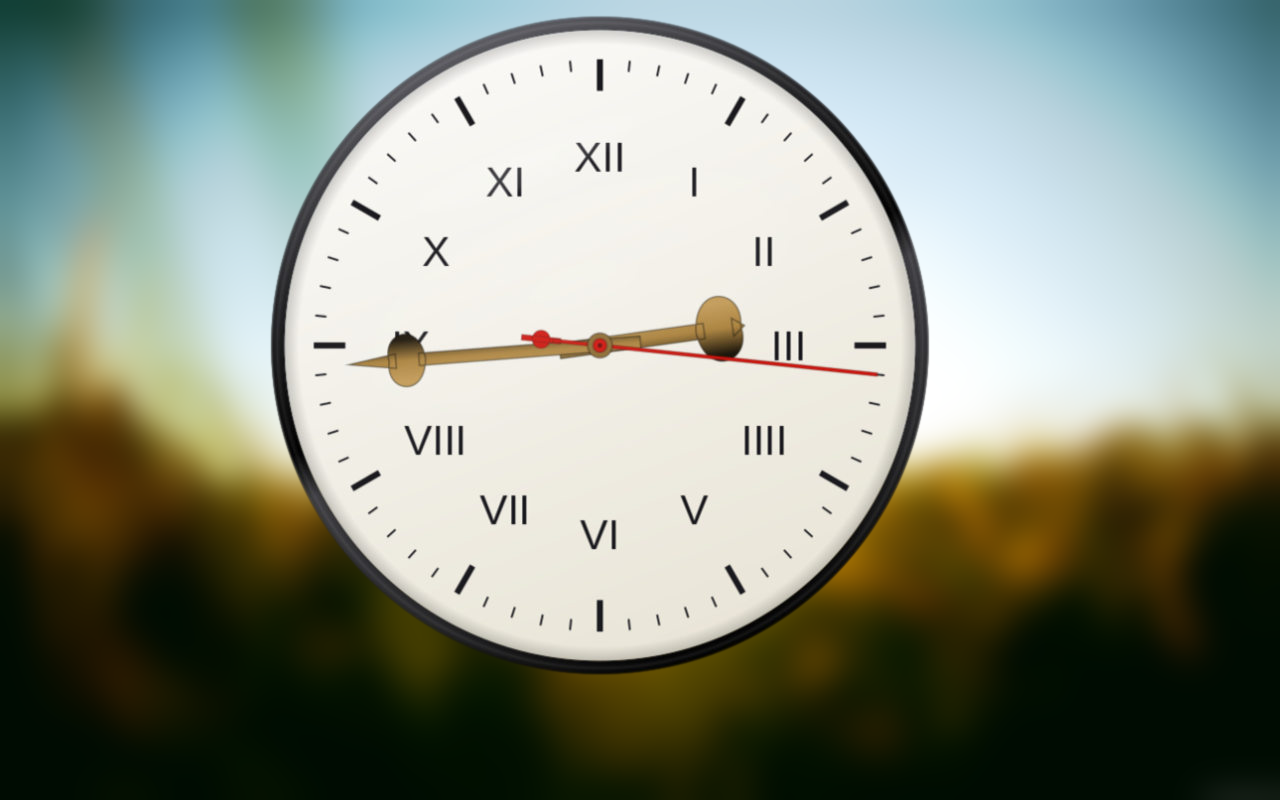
2:44:16
